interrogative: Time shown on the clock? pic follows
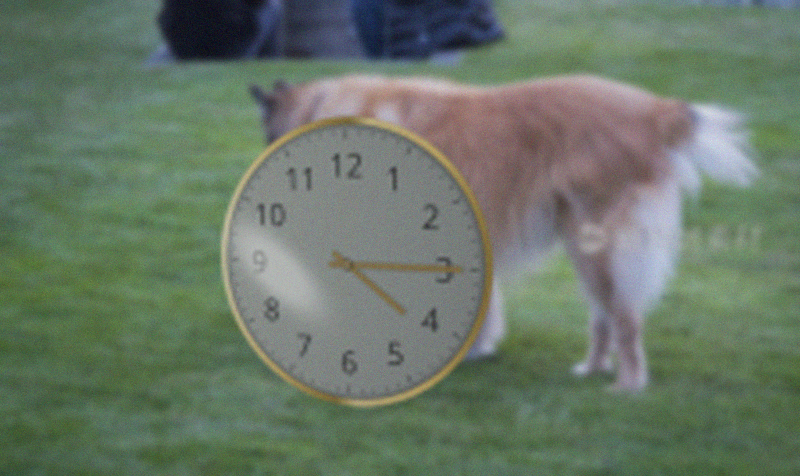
4:15
